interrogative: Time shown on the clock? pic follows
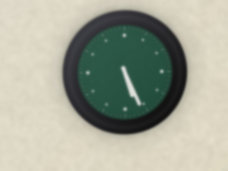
5:26
